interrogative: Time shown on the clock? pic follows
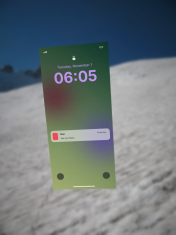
6:05
